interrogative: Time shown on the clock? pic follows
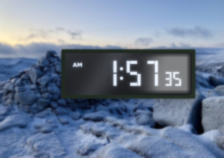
1:57:35
